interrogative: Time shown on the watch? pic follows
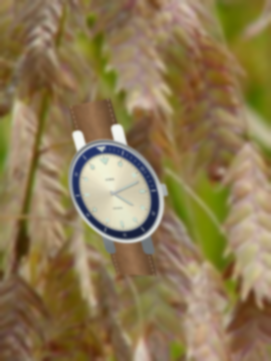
4:12
